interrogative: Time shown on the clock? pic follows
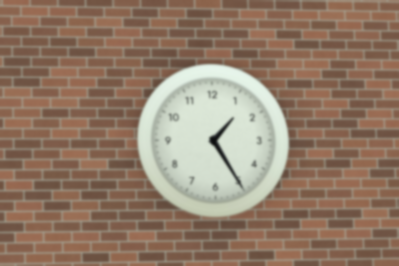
1:25
